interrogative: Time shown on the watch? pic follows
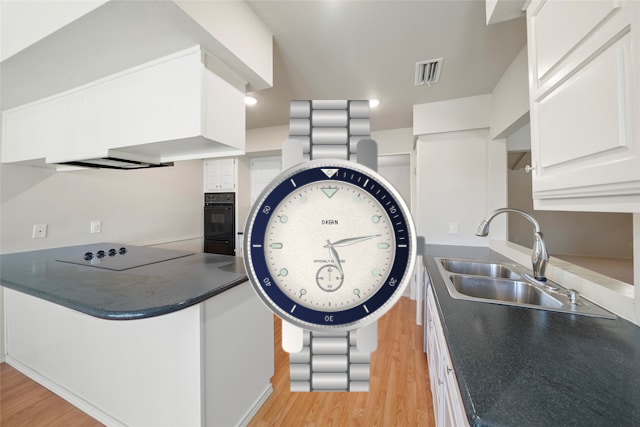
5:13
